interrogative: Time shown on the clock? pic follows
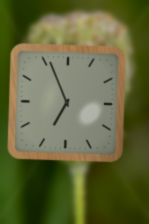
6:56
